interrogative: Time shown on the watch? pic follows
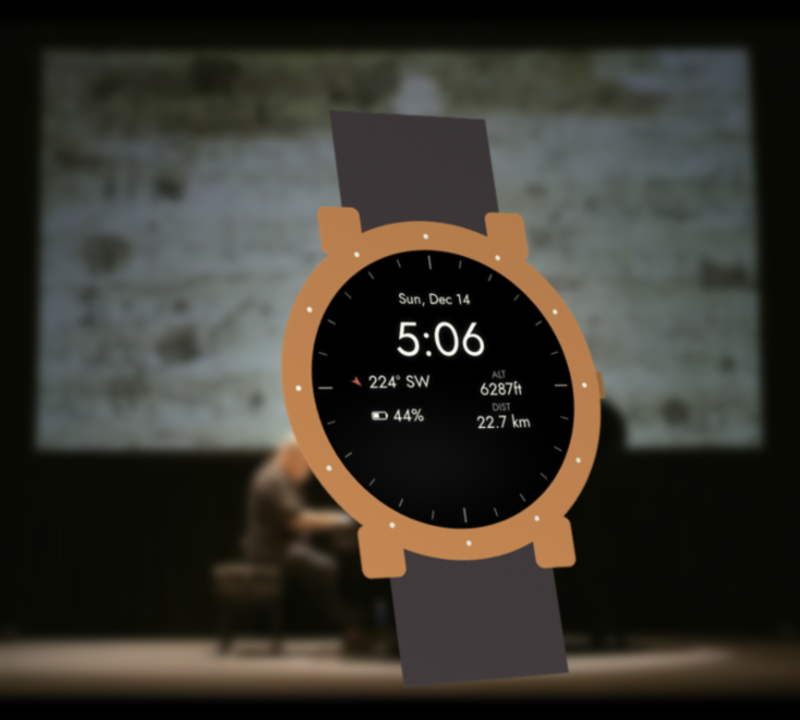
5:06
